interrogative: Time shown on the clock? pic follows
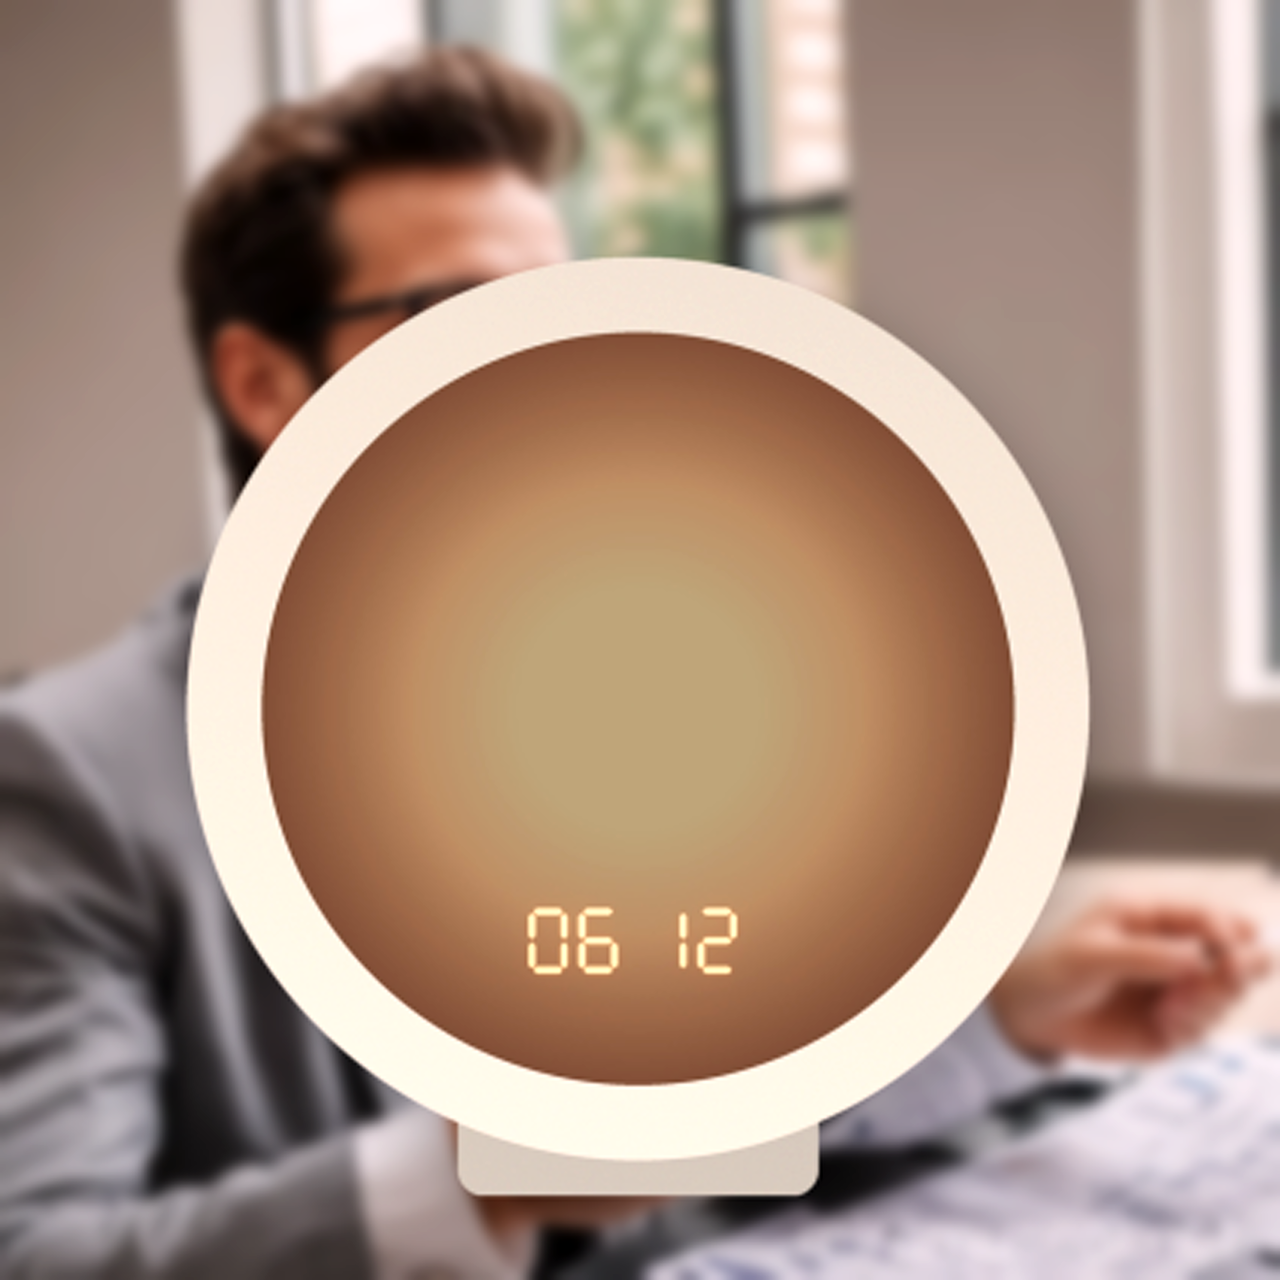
6:12
